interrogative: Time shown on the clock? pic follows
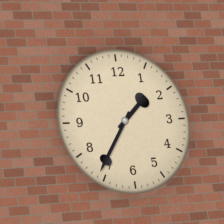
1:36
